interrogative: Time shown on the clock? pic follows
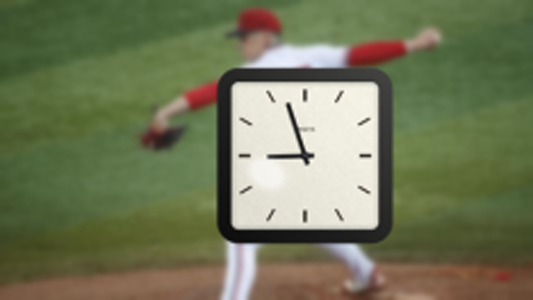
8:57
